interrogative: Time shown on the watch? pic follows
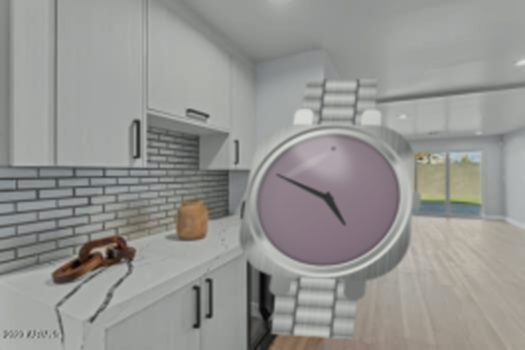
4:49
